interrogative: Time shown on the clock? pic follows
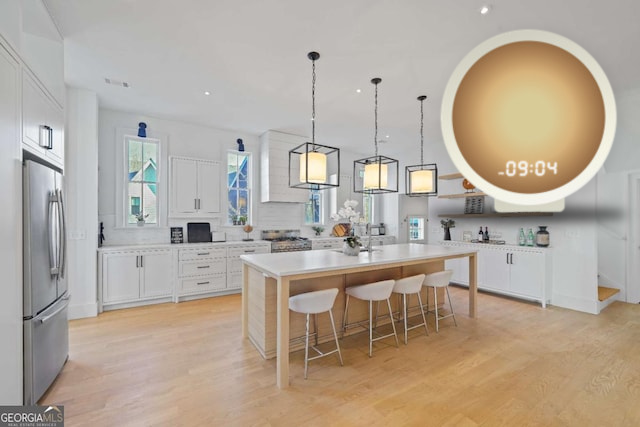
9:04
